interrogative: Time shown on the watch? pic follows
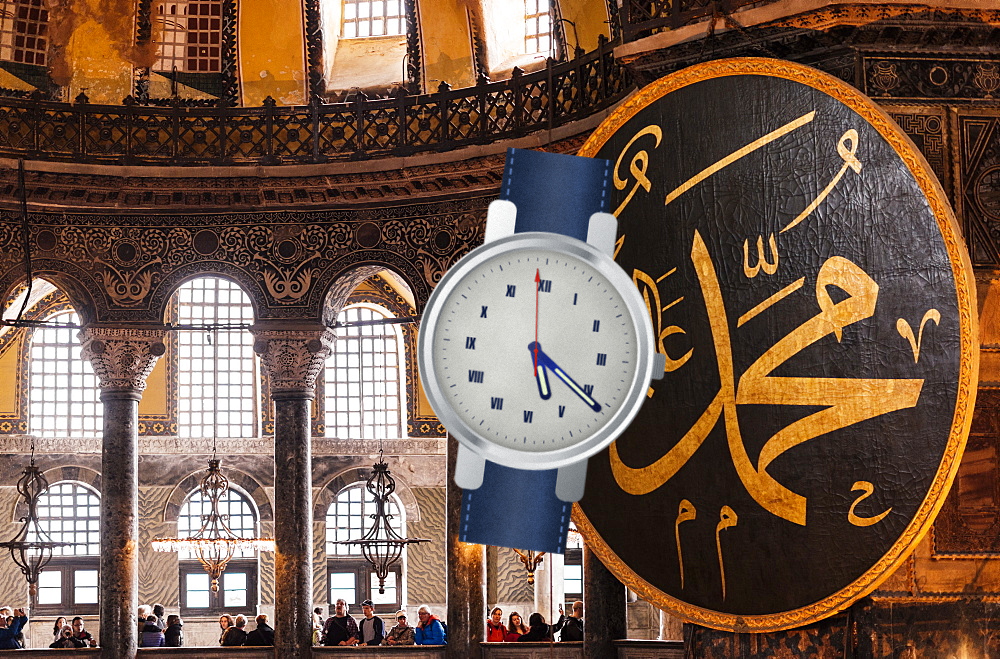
5:20:59
